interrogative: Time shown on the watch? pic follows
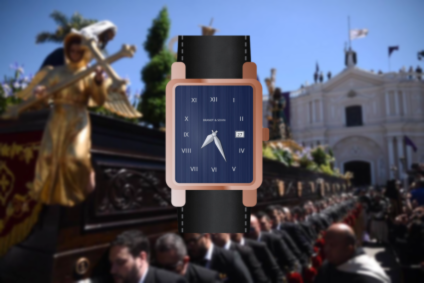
7:26
